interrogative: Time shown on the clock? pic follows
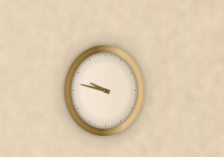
9:47
